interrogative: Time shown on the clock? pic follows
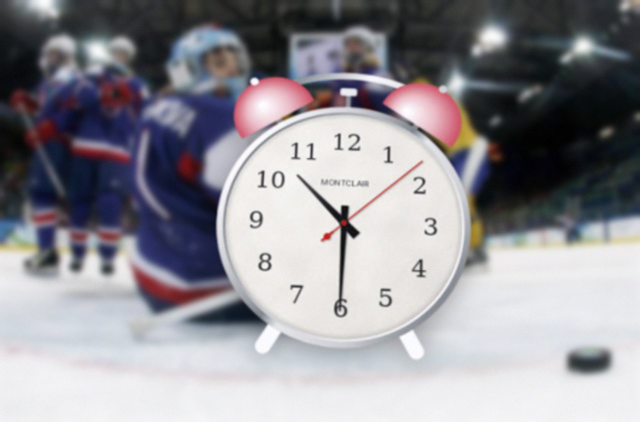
10:30:08
